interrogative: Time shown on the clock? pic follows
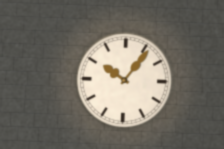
10:06
